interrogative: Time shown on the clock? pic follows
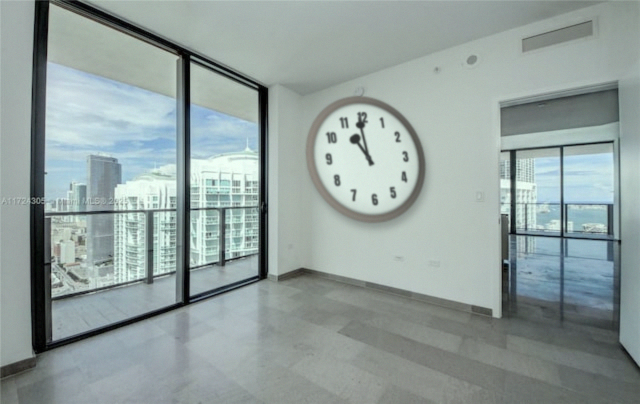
10:59
